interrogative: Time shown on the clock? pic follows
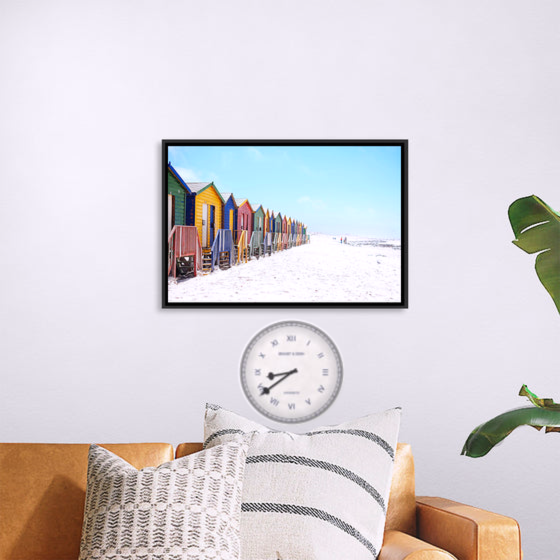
8:39
